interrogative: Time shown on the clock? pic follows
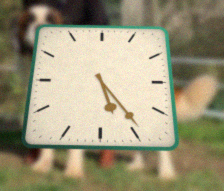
5:24
